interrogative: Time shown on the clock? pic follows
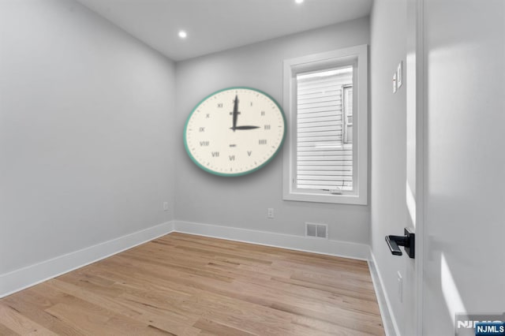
3:00
